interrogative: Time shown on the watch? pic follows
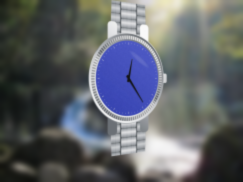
12:24
